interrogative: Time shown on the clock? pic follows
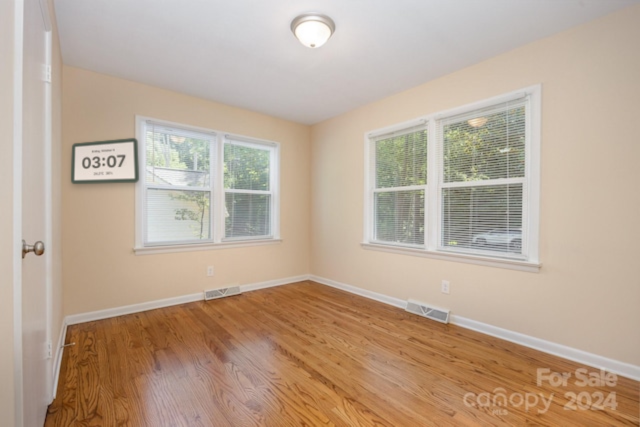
3:07
